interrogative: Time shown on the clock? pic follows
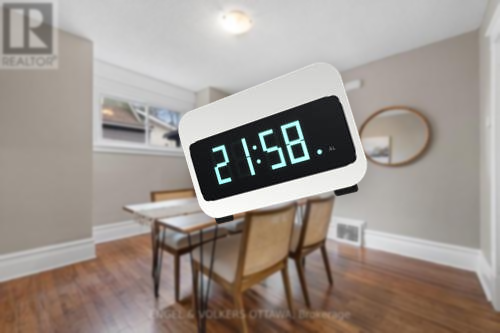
21:58
